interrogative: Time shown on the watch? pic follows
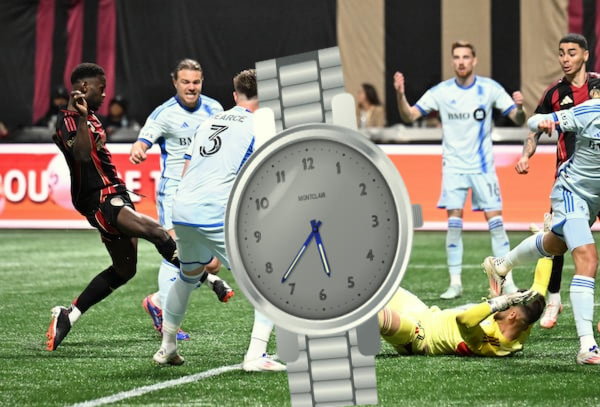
5:37
